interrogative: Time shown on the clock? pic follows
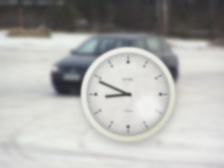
8:49
